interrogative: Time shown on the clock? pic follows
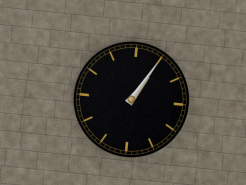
1:05
